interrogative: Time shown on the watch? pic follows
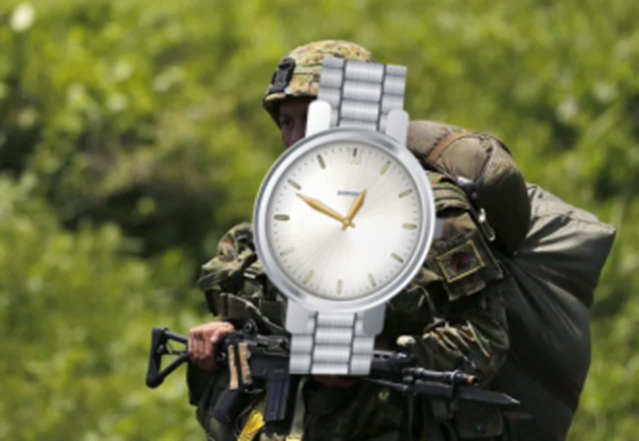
12:49
